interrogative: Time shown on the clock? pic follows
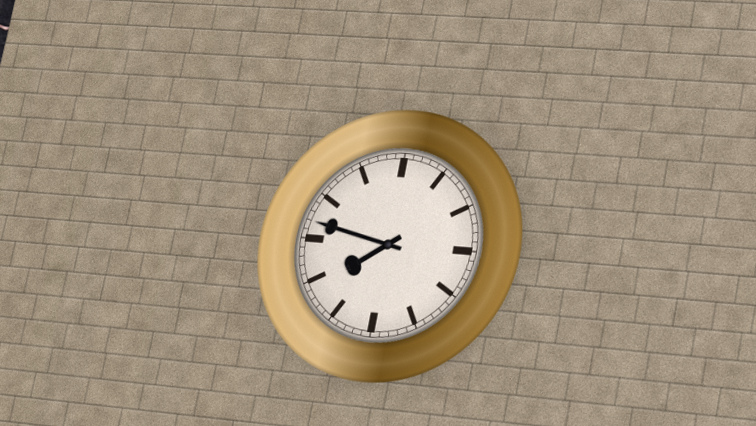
7:47
